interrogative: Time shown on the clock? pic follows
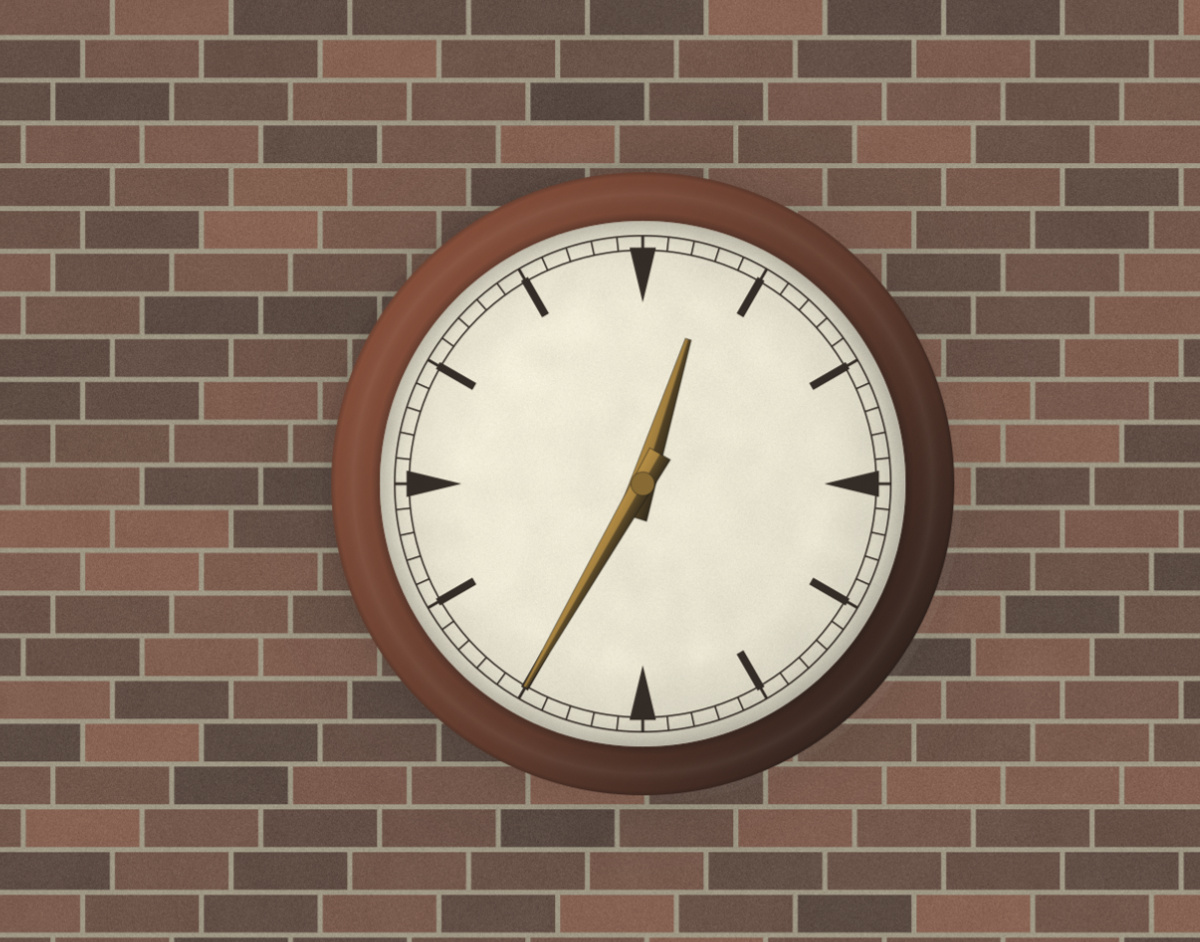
12:35
